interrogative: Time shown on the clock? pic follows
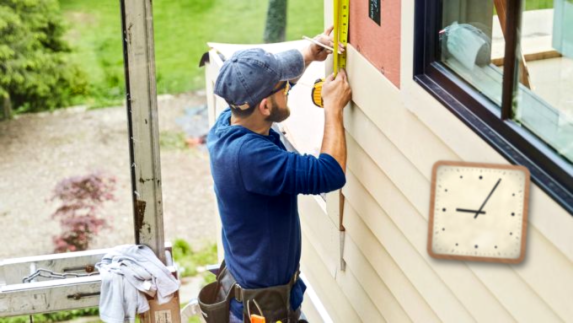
9:05
